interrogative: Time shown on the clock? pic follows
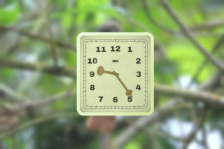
9:24
